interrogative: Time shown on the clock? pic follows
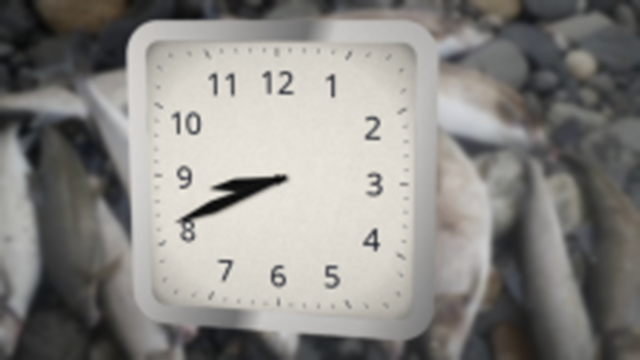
8:41
